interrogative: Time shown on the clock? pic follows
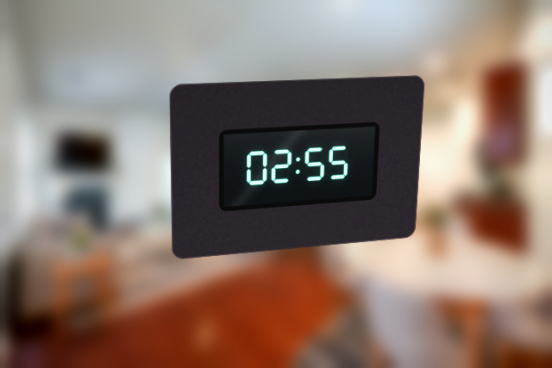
2:55
